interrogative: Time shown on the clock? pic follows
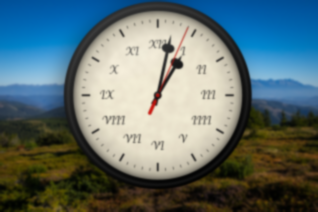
1:02:04
